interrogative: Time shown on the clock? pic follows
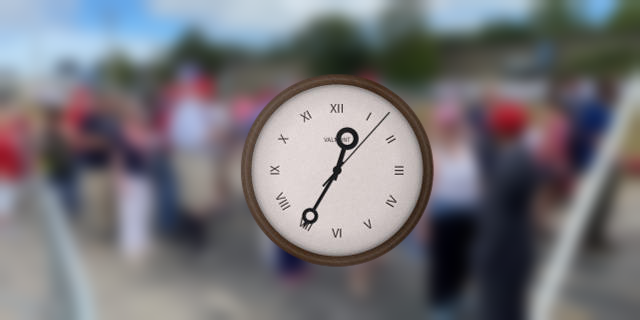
12:35:07
